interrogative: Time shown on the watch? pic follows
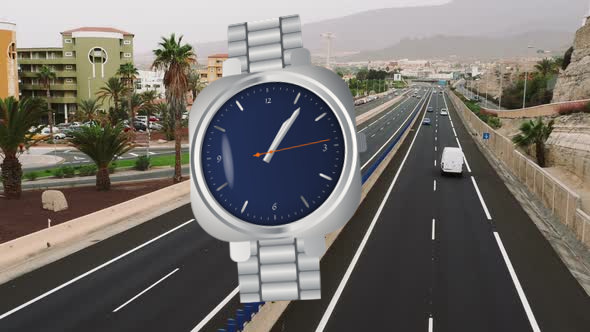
1:06:14
